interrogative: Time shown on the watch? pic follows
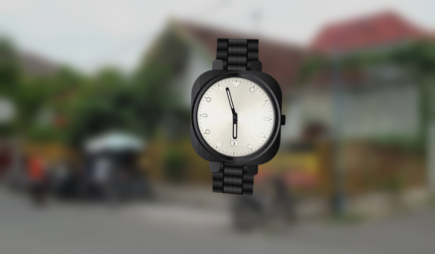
5:57
